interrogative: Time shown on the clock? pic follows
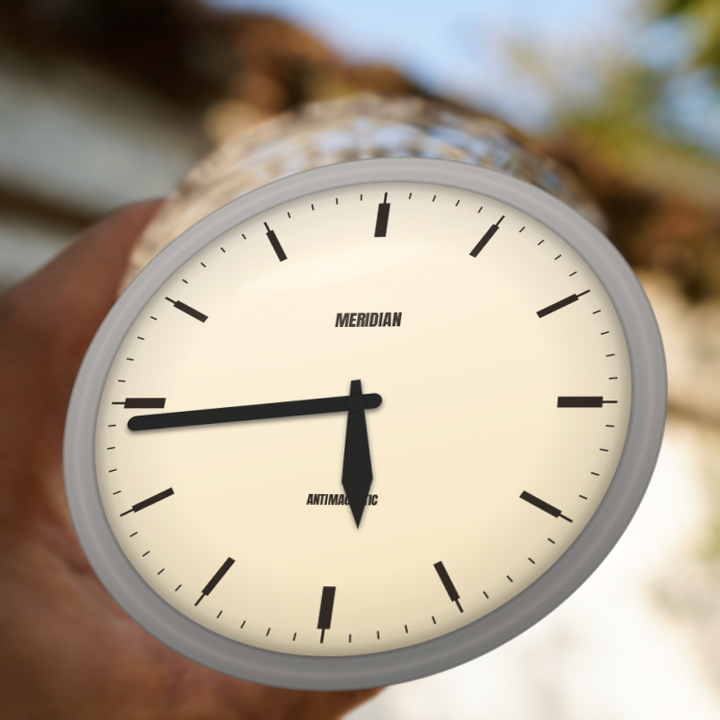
5:44
